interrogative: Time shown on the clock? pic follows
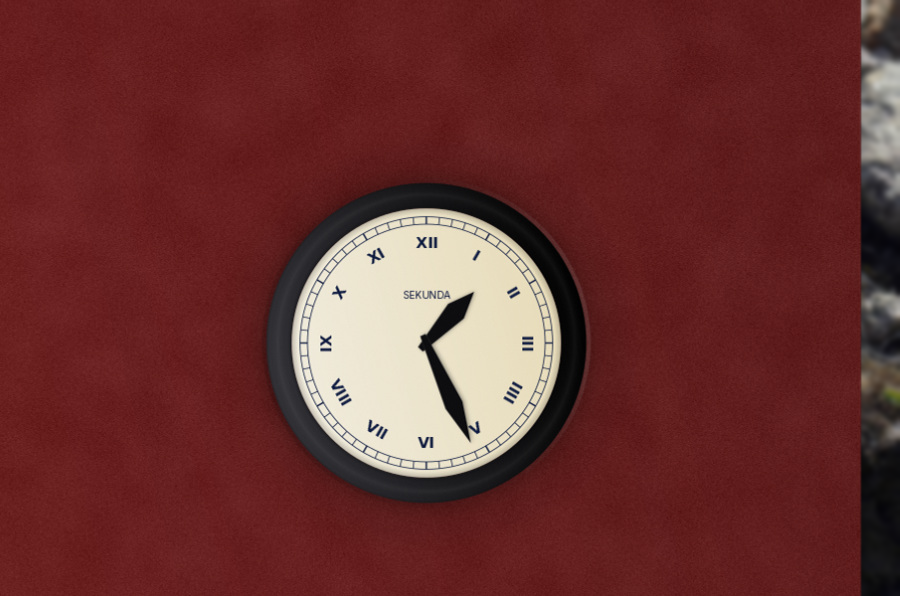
1:26
